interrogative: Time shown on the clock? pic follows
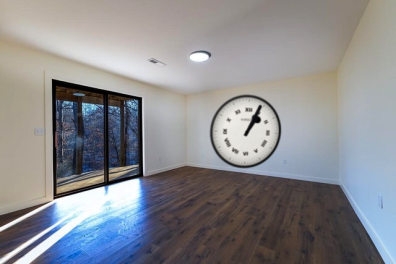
1:04
